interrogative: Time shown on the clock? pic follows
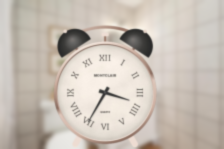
3:35
